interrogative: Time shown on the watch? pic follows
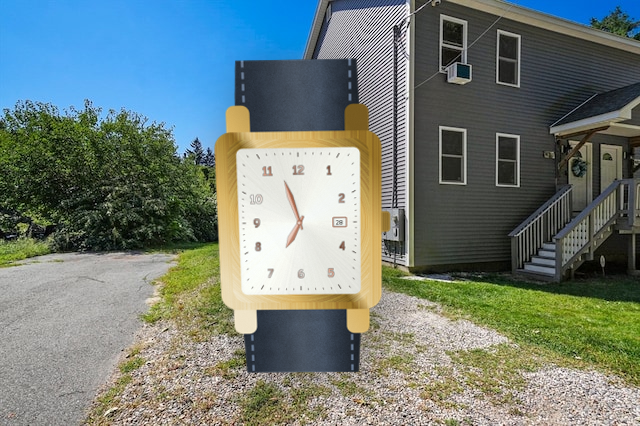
6:57
